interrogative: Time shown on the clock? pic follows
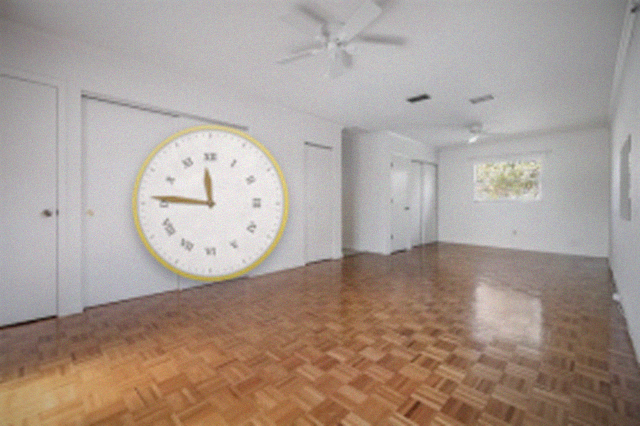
11:46
